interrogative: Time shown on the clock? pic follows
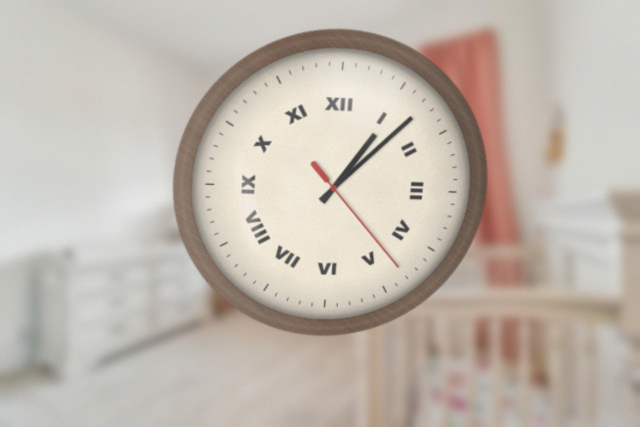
1:07:23
